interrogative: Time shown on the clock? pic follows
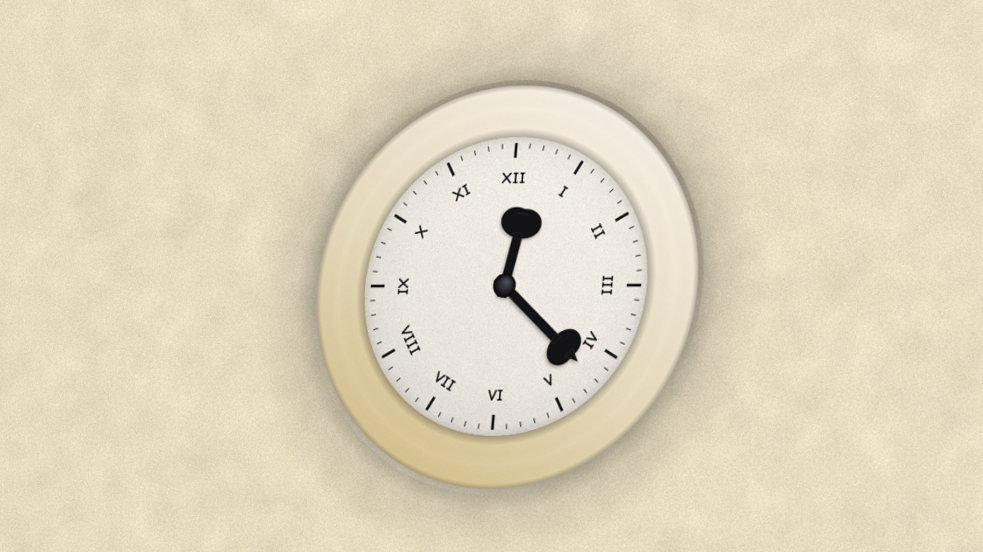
12:22
